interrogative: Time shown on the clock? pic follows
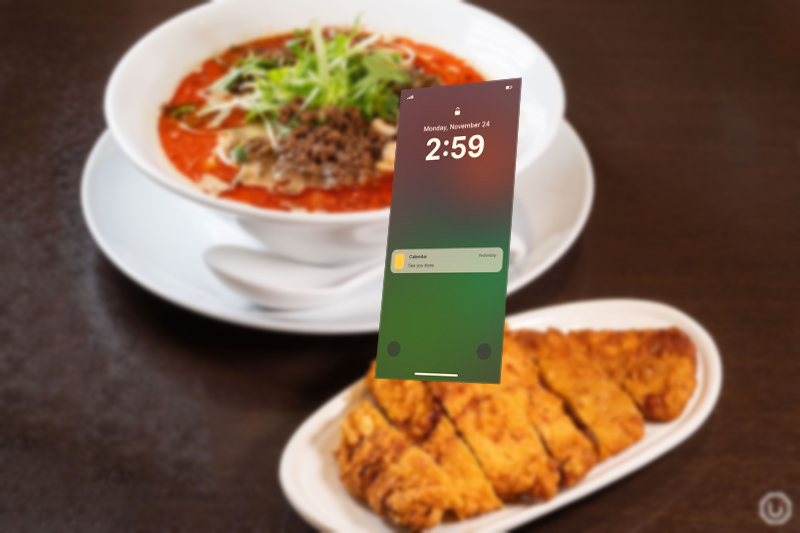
2:59
